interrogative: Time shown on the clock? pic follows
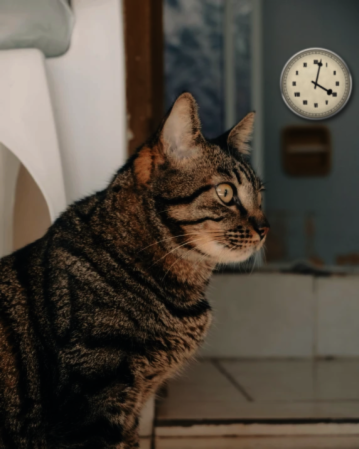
4:02
